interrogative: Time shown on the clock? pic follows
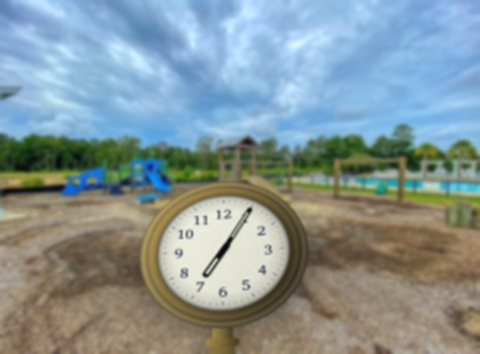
7:05
